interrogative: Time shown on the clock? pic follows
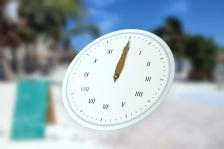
12:00
